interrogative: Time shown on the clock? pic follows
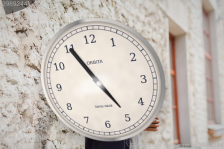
4:55
